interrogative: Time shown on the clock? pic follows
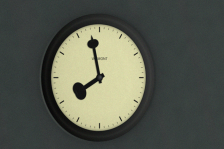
7:58
